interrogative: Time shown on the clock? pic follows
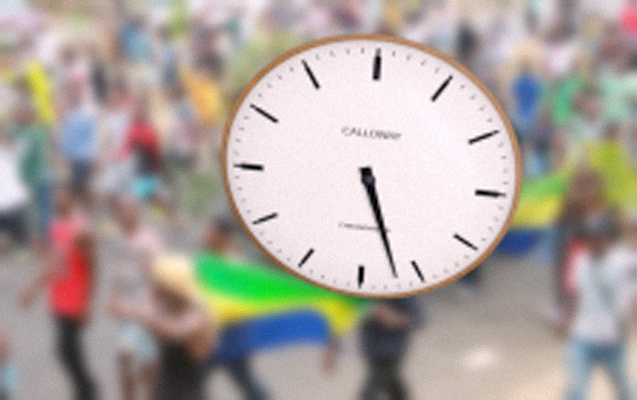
5:27
